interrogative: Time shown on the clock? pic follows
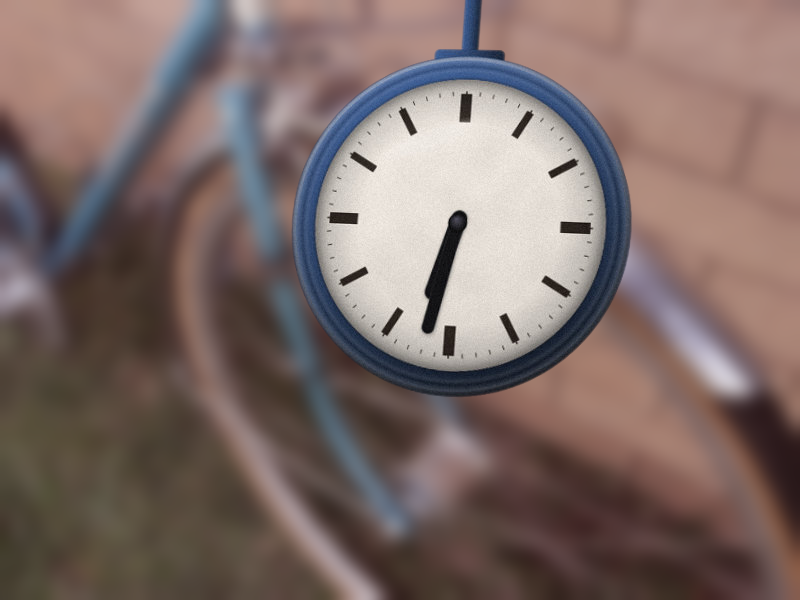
6:32
